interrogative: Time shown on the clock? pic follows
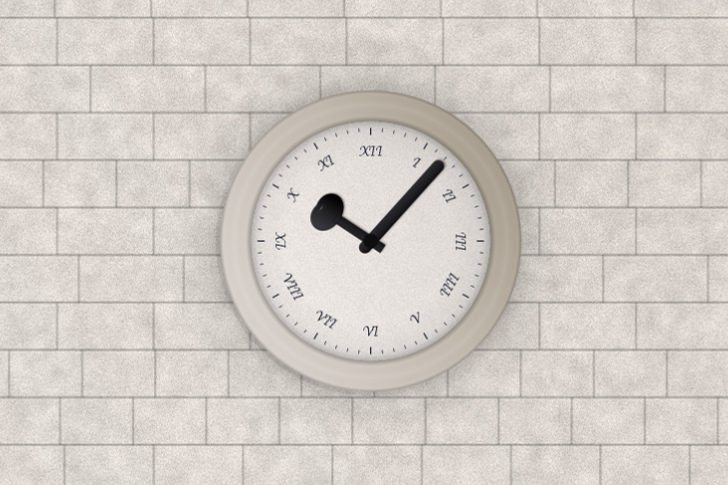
10:07
